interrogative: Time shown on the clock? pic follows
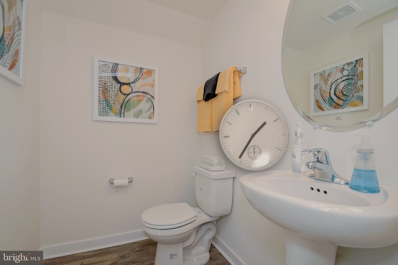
1:36
